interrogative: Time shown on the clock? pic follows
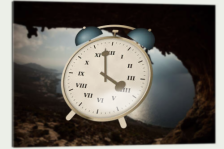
3:58
